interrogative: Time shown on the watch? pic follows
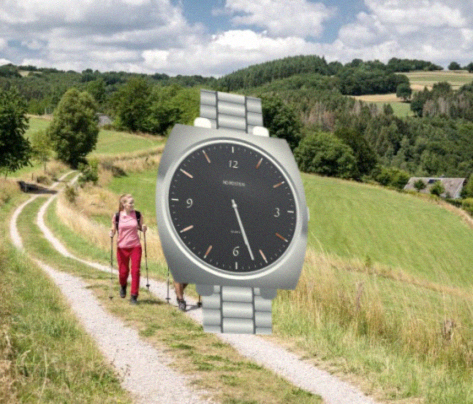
5:27
